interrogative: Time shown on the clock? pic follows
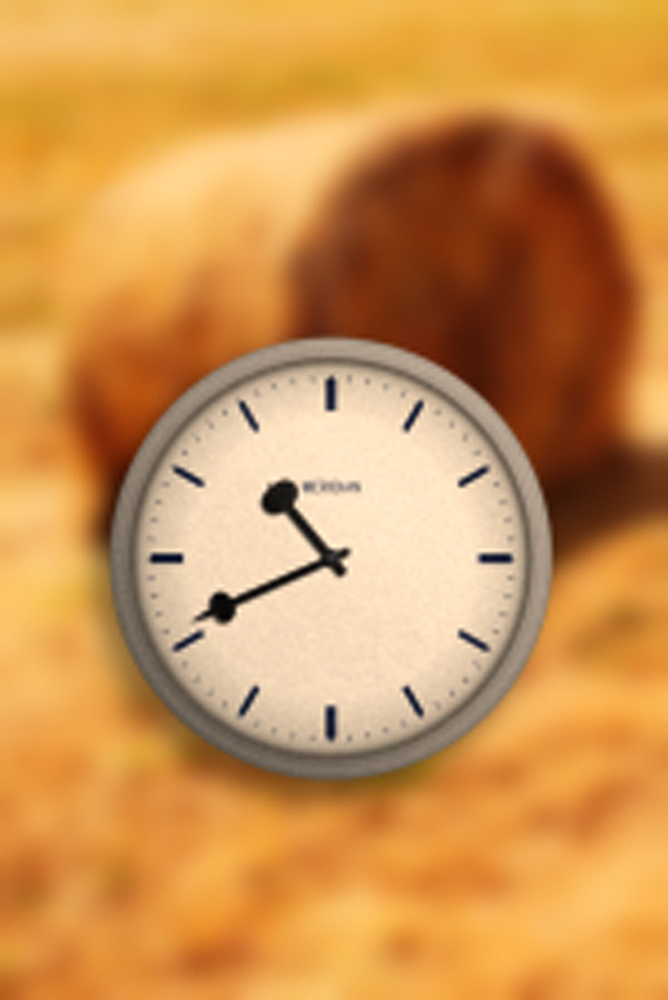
10:41
